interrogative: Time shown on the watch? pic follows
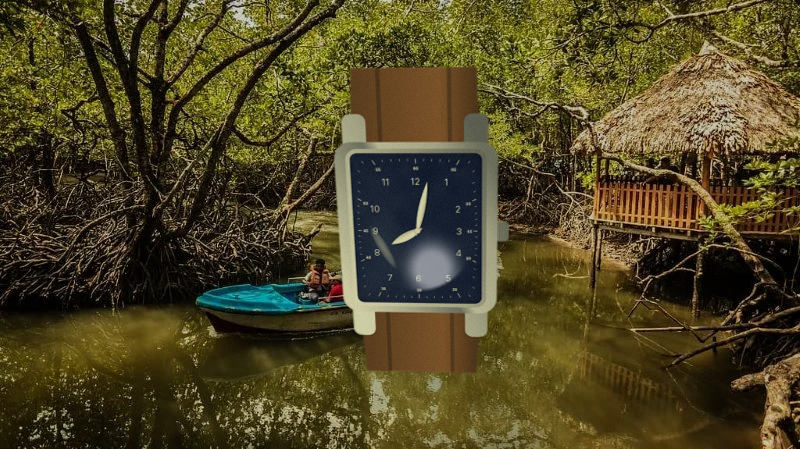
8:02
